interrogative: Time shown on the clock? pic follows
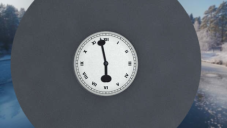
5:58
